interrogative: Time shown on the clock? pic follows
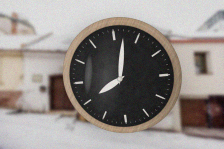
8:02
